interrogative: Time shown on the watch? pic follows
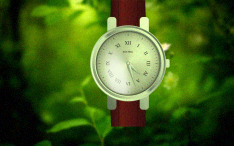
4:27
